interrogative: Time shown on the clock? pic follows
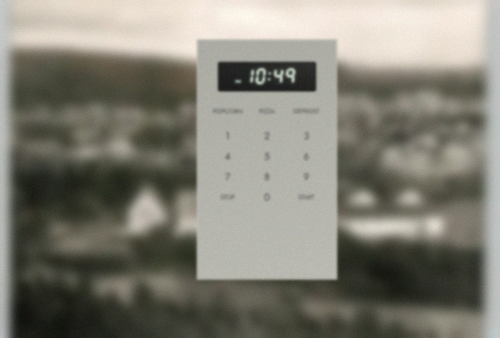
10:49
